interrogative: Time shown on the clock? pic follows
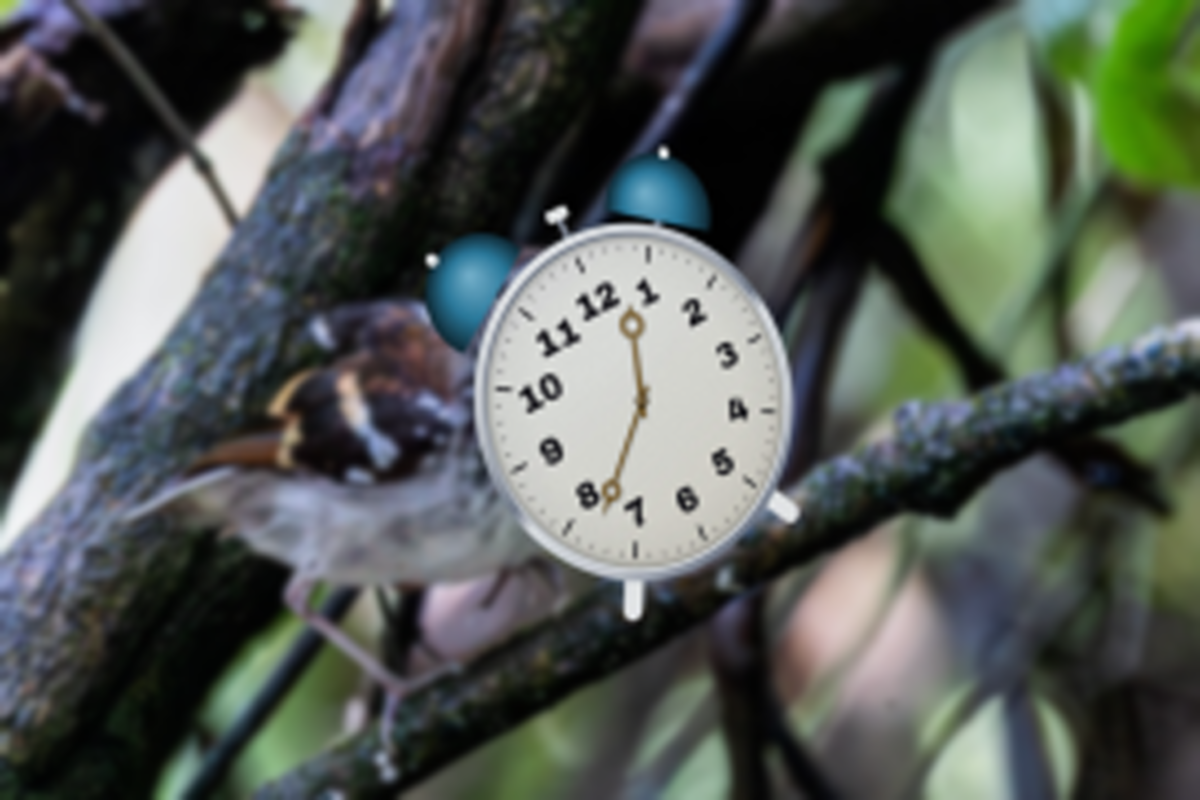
12:38
